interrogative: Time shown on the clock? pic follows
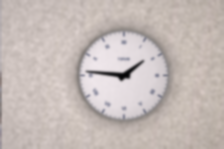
1:46
